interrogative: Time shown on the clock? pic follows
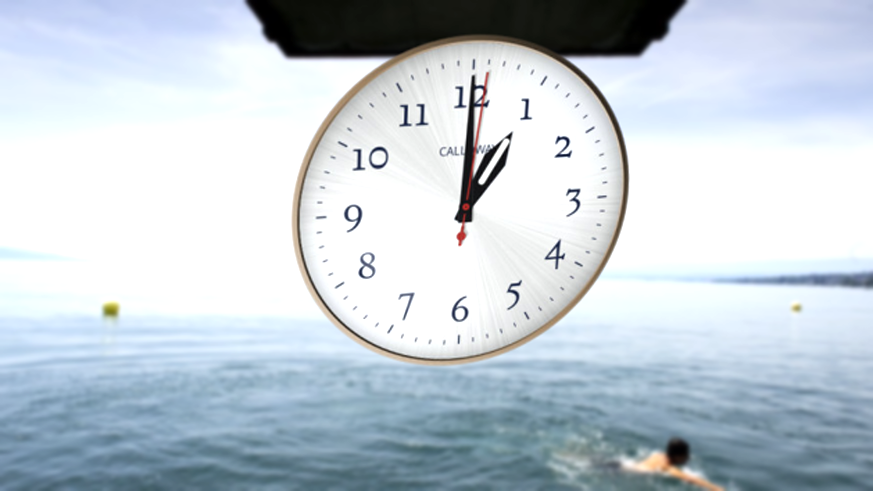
1:00:01
